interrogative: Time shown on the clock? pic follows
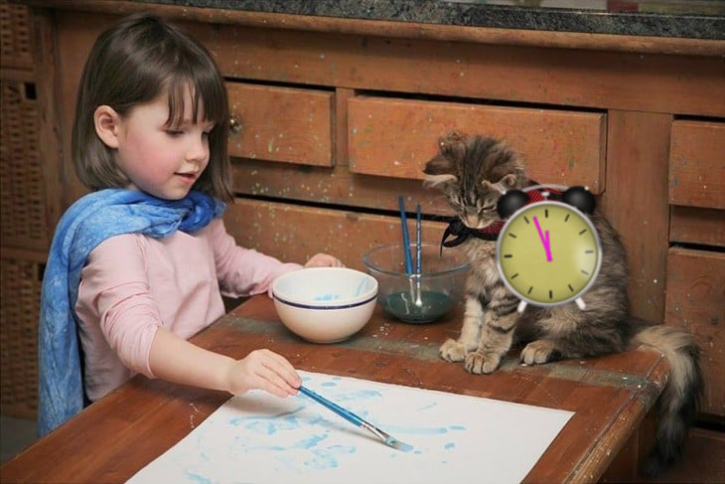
11:57
